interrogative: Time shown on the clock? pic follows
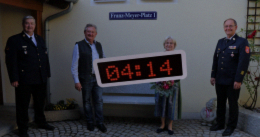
4:14
